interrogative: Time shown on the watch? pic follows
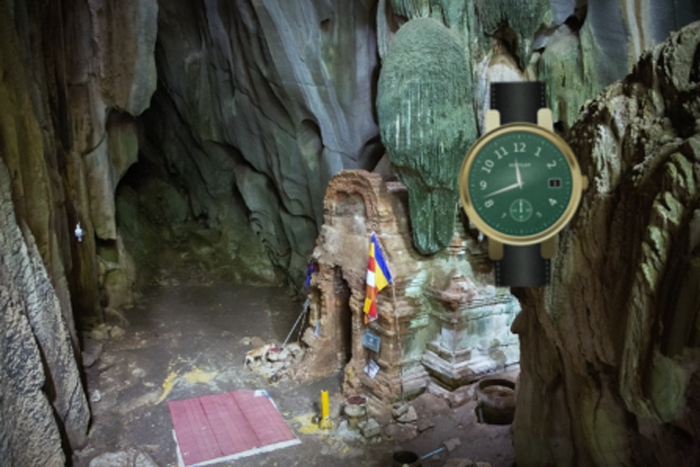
11:42
